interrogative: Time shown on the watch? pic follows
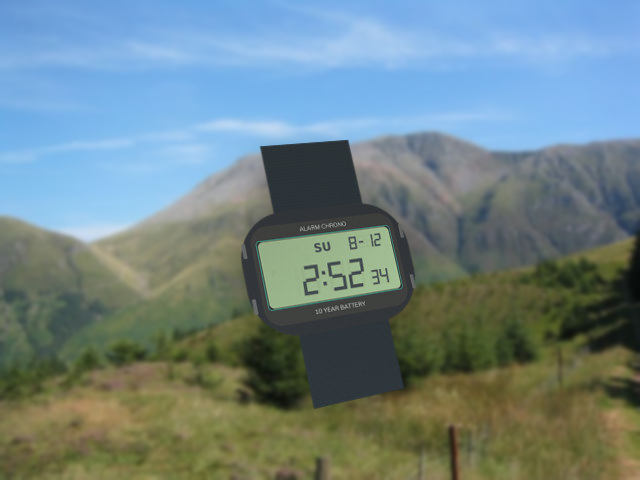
2:52:34
